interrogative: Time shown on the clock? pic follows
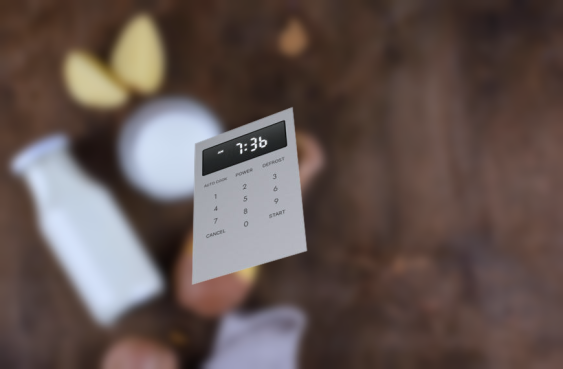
7:36
